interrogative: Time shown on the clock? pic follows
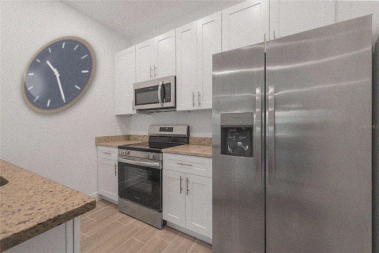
10:25
